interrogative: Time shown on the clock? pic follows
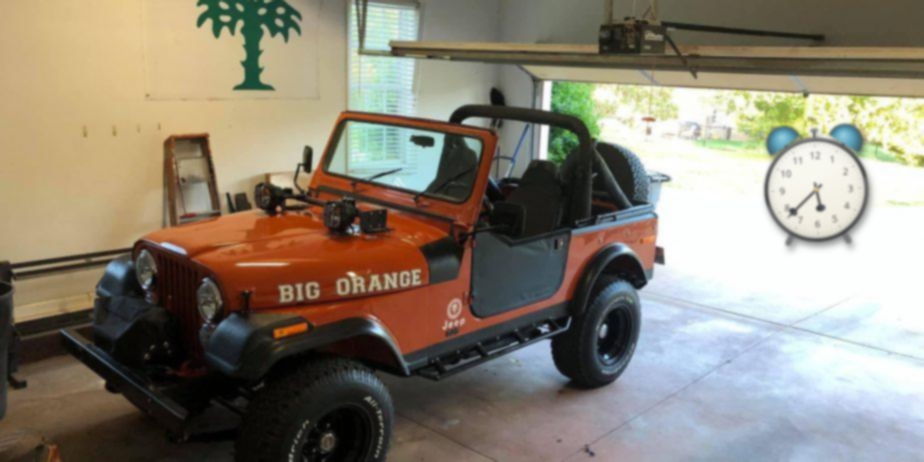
5:38
